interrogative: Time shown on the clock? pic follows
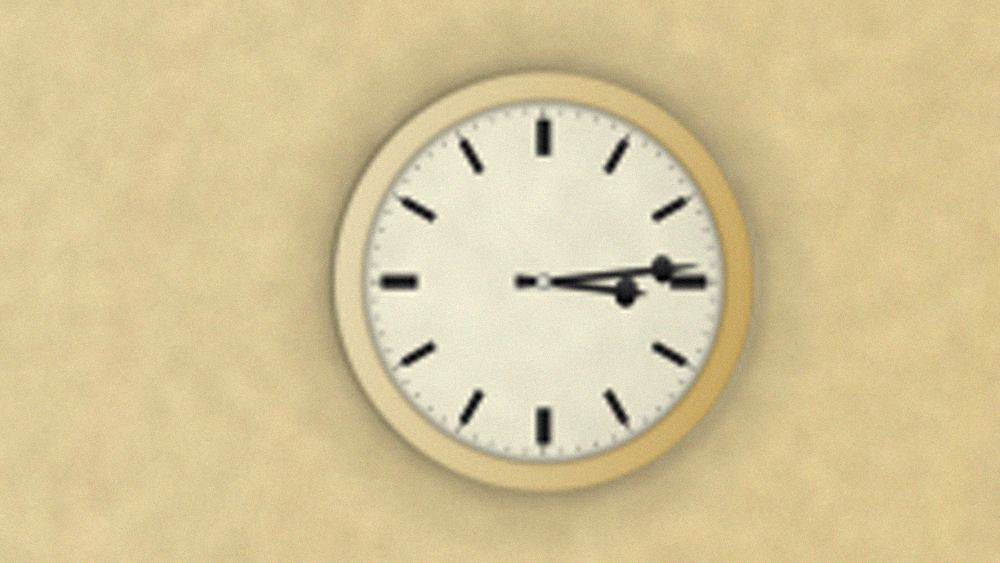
3:14
